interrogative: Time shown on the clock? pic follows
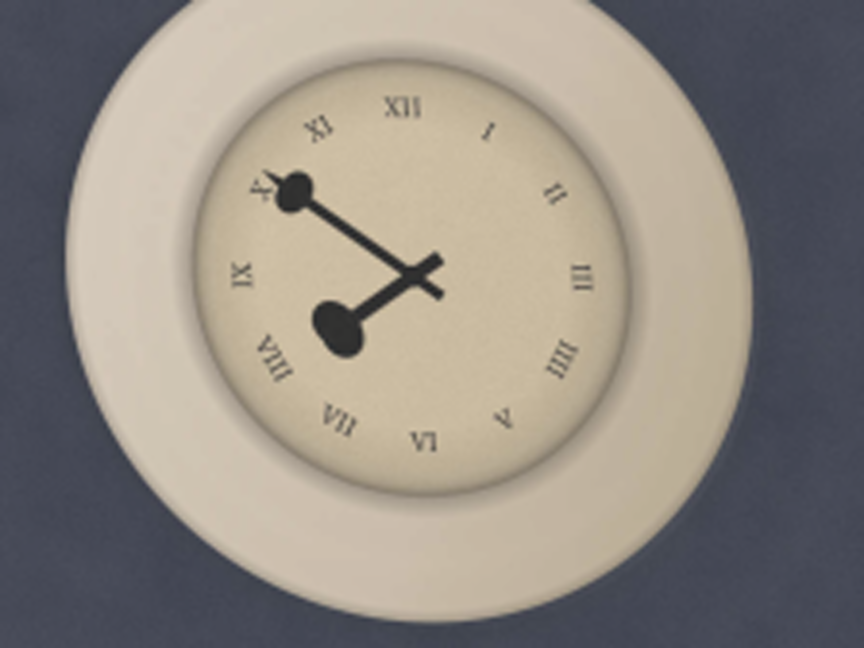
7:51
